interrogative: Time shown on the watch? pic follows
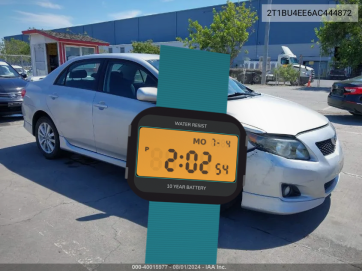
2:02:54
